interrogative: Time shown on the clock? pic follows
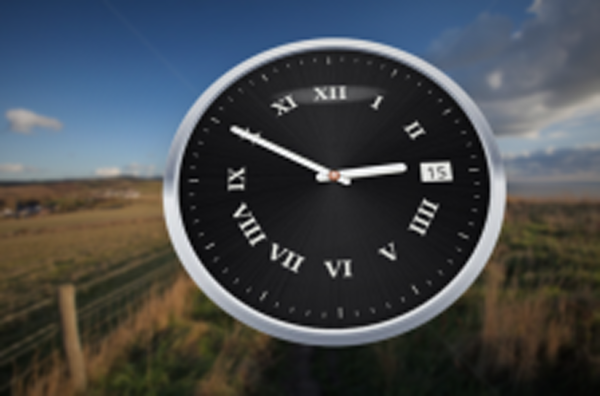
2:50
